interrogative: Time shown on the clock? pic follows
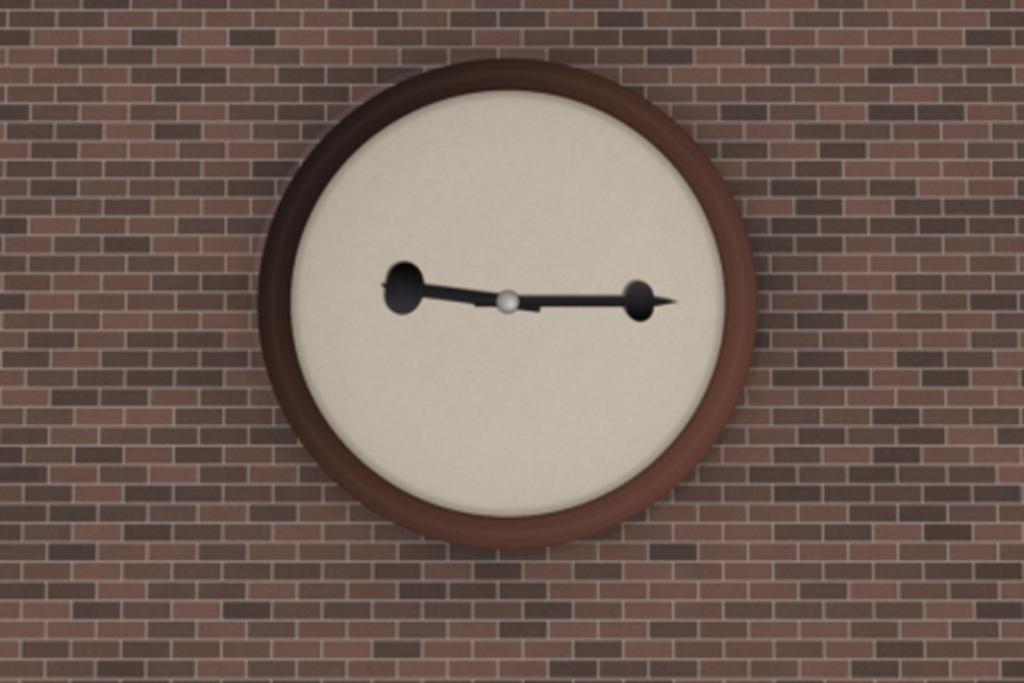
9:15
